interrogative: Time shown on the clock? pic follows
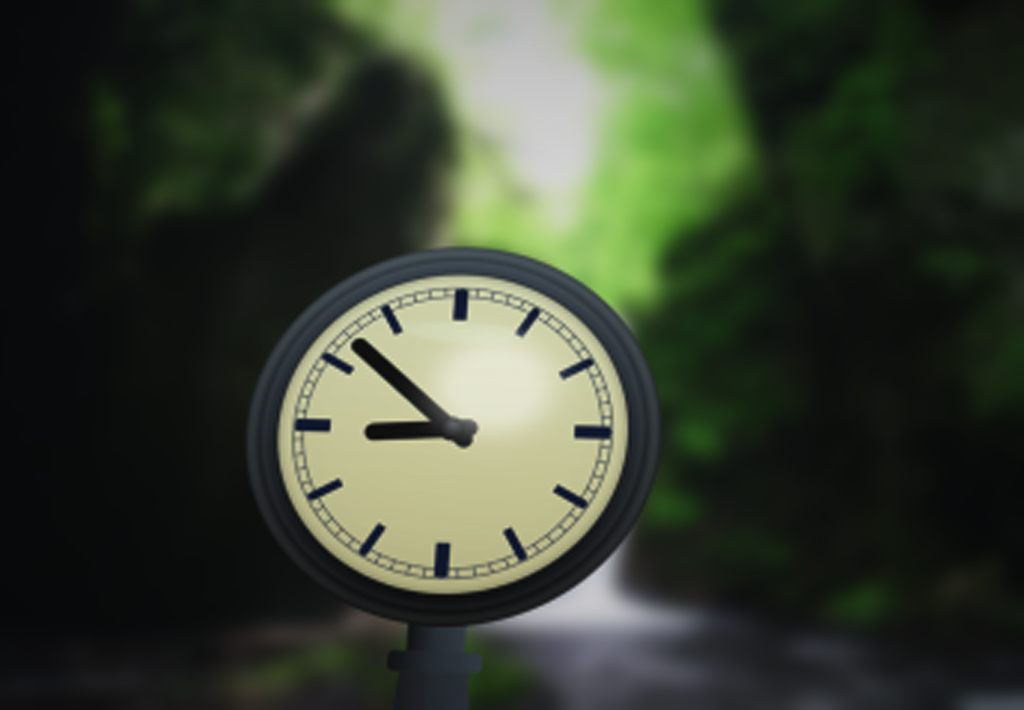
8:52
